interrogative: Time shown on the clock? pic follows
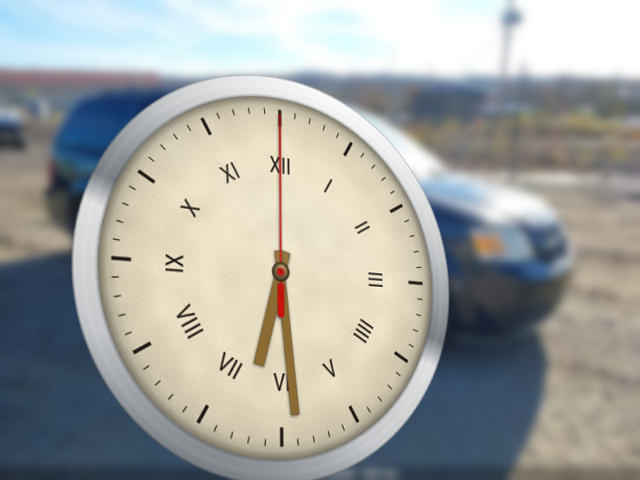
6:29:00
